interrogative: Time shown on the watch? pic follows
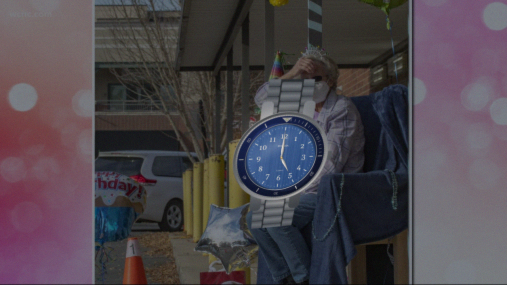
5:00
